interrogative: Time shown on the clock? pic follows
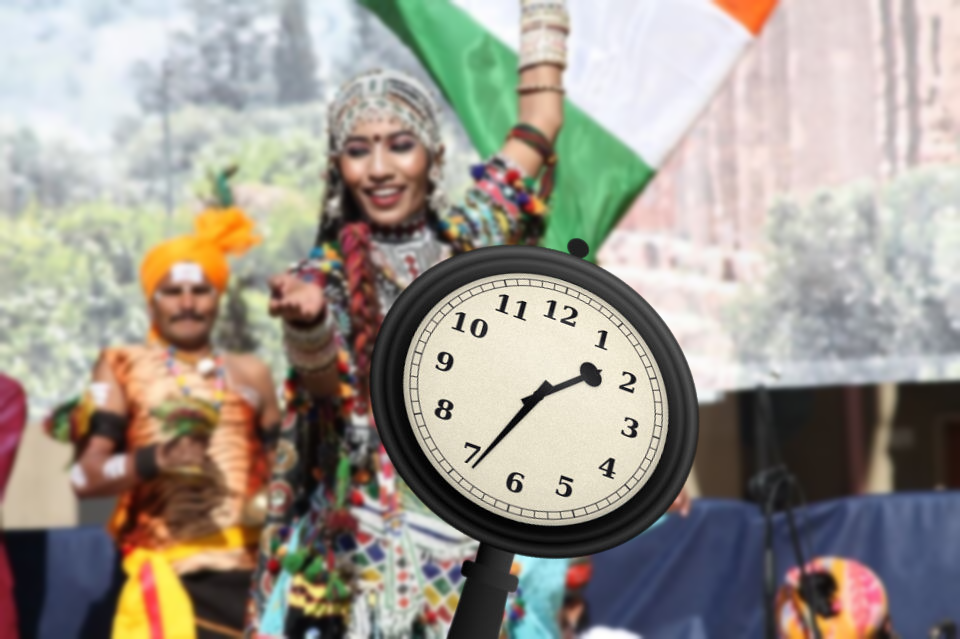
1:34
